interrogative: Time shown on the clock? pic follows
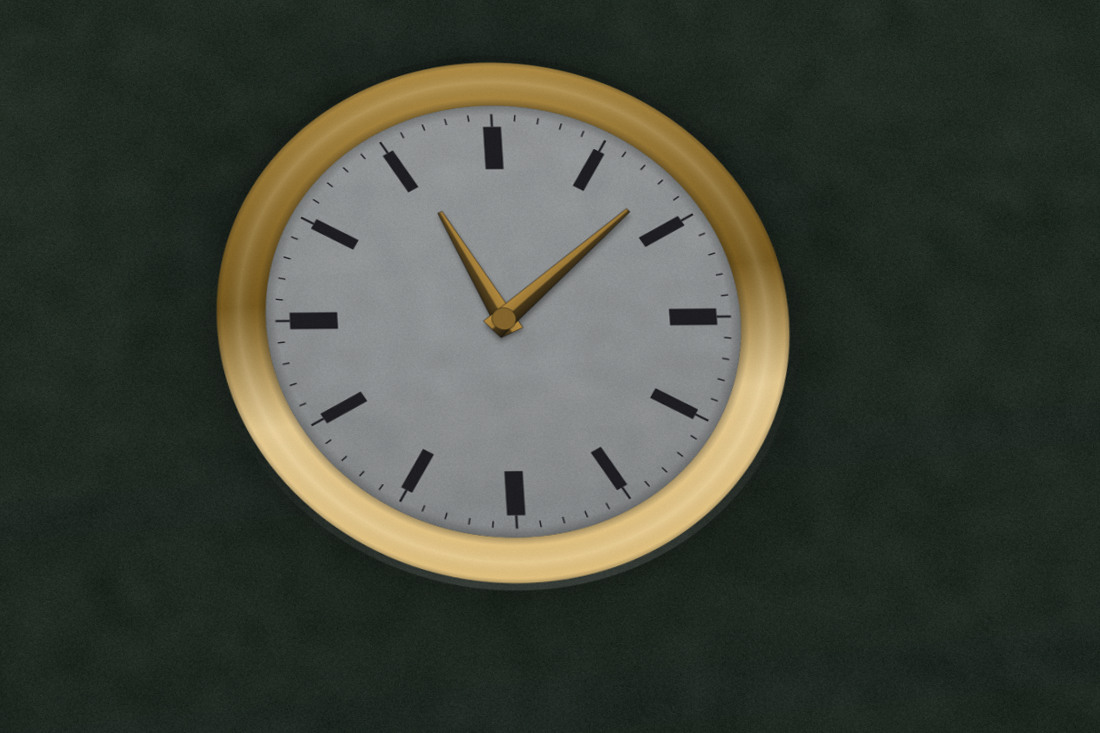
11:08
